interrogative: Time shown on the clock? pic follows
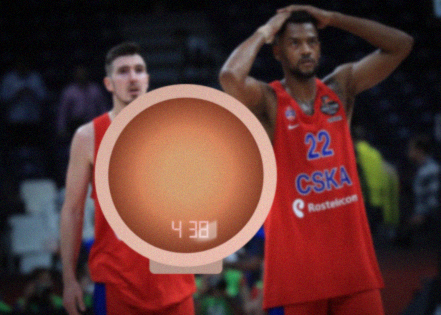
4:38
